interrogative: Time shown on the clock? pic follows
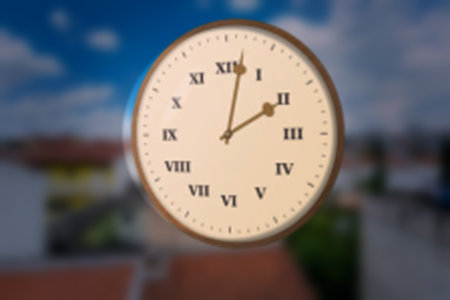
2:02
